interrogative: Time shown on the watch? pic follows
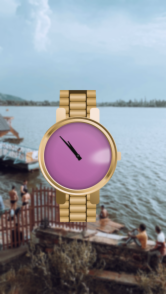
10:53
